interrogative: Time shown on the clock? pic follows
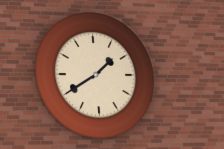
1:40
